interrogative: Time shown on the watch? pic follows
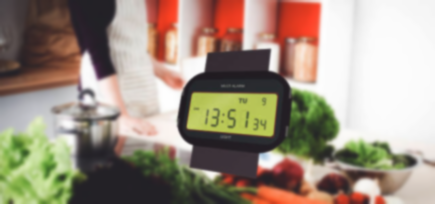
13:51
